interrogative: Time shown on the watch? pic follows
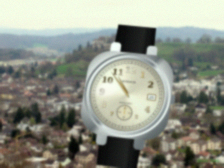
10:53
